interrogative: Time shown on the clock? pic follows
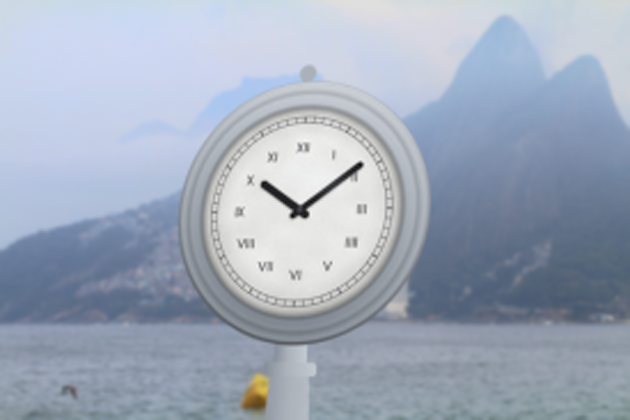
10:09
